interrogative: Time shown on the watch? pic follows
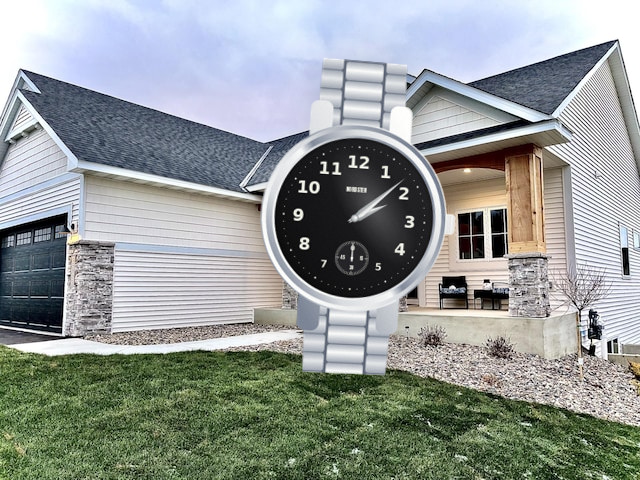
2:08
